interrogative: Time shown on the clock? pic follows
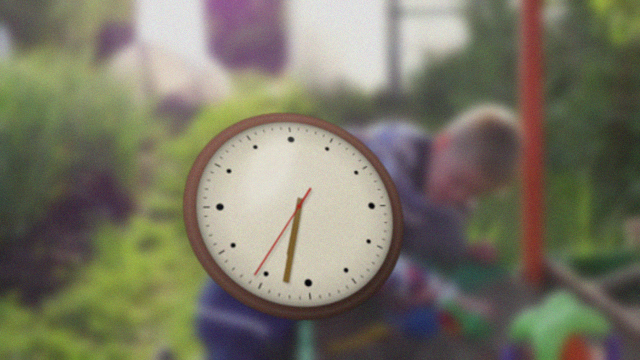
6:32:36
